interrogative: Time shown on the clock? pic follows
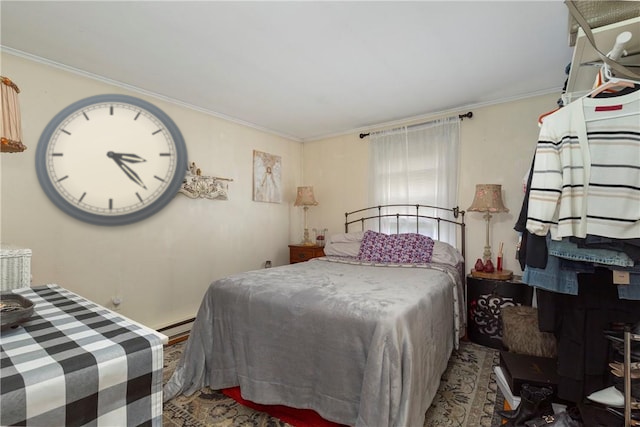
3:23
